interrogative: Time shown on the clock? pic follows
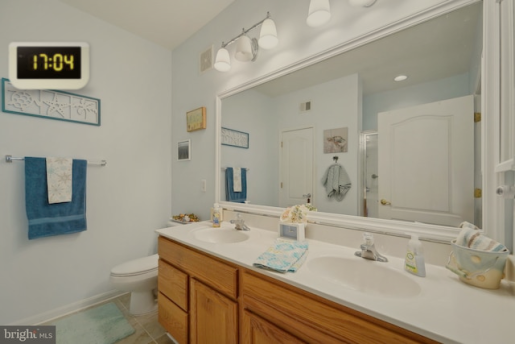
17:04
